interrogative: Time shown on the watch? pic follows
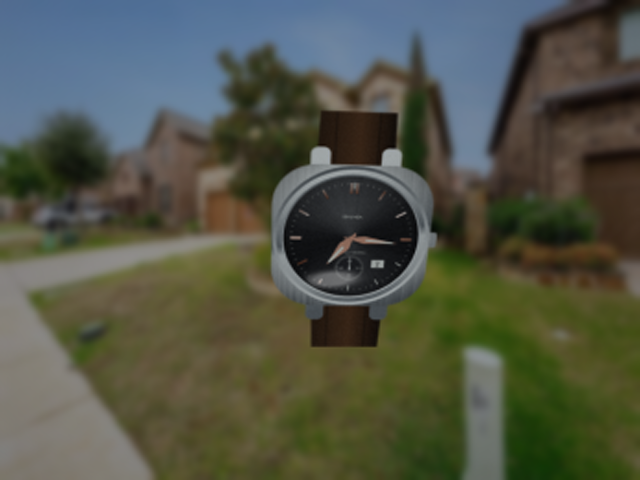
7:16
